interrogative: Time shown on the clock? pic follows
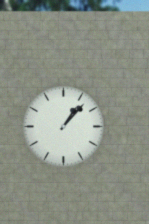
1:07
